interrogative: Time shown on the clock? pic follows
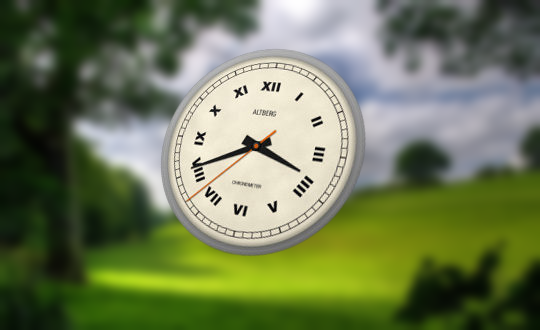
3:40:37
